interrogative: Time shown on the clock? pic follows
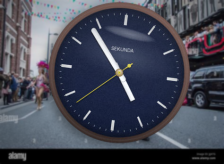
4:53:38
